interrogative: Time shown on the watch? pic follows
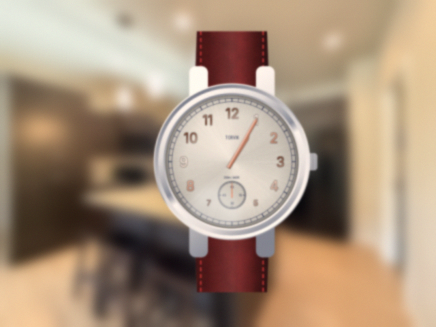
1:05
